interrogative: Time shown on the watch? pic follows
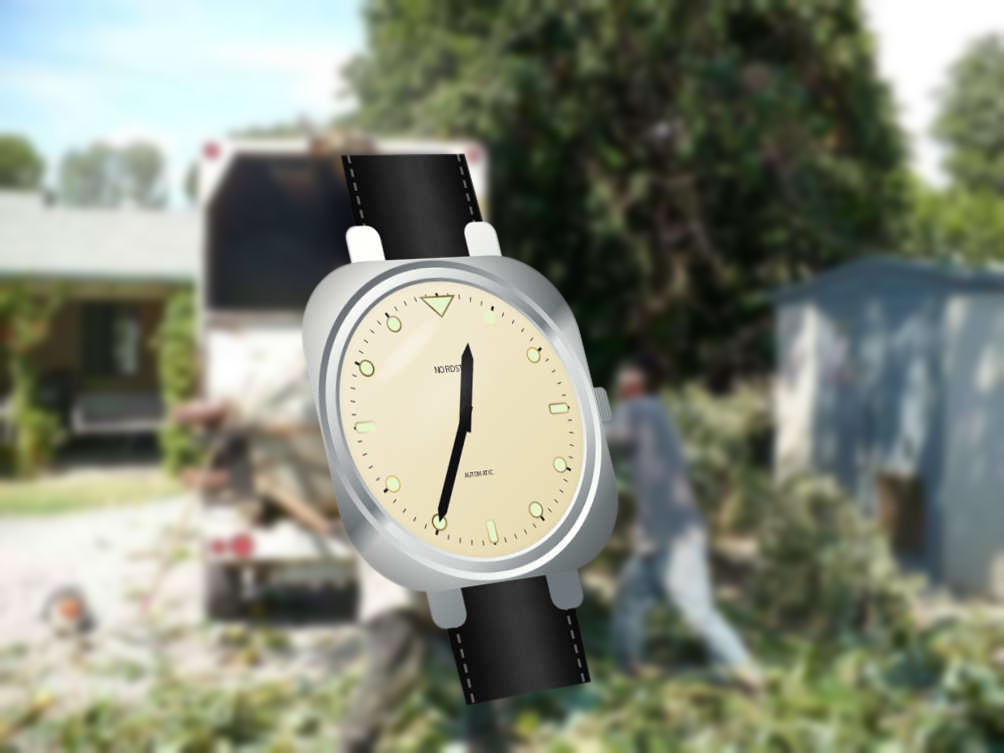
12:35
